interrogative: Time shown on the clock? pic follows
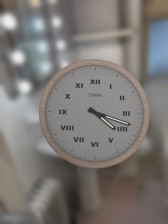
4:18
